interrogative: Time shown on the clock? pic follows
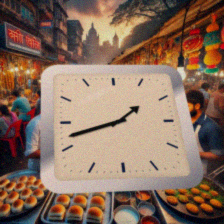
1:42
